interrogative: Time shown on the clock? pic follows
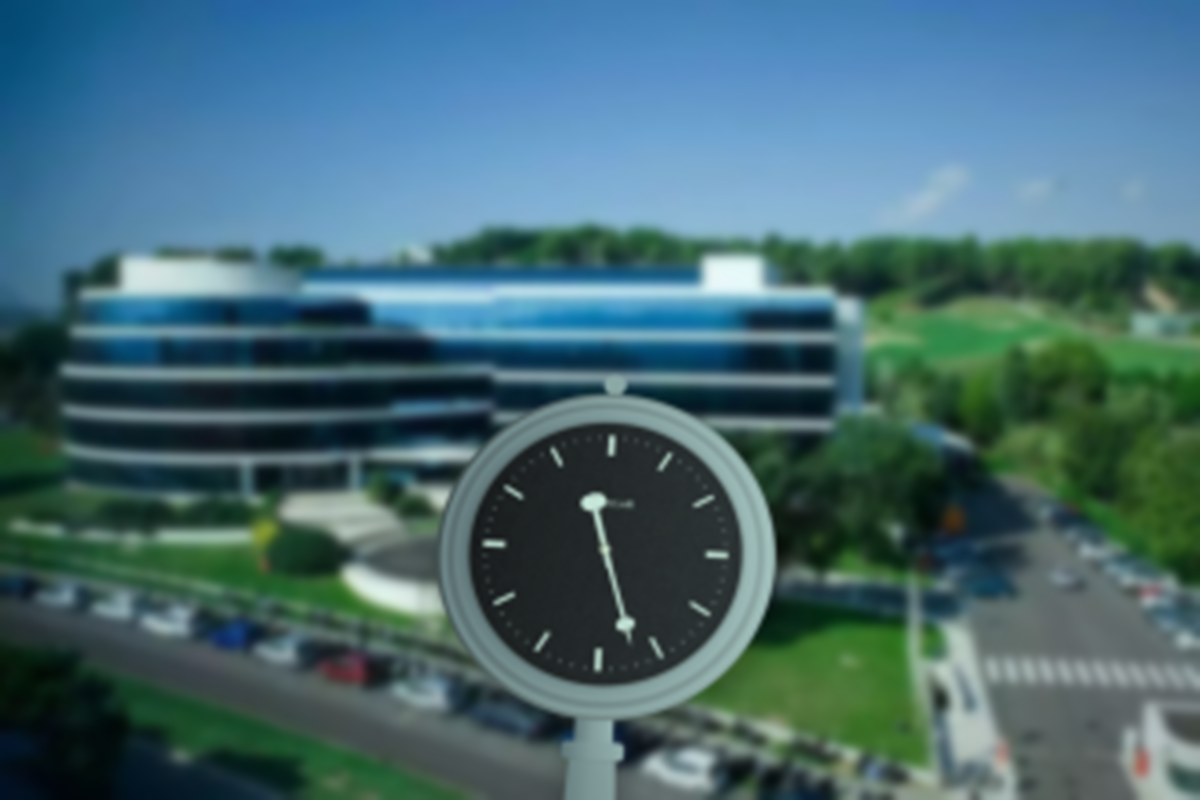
11:27
